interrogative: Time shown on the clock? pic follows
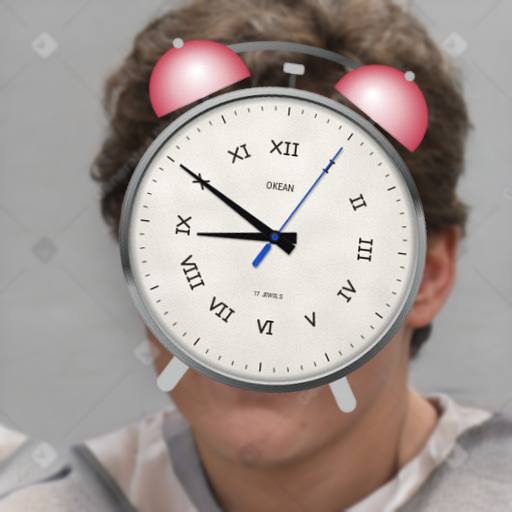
8:50:05
